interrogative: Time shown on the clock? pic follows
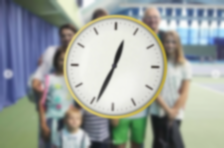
12:34
